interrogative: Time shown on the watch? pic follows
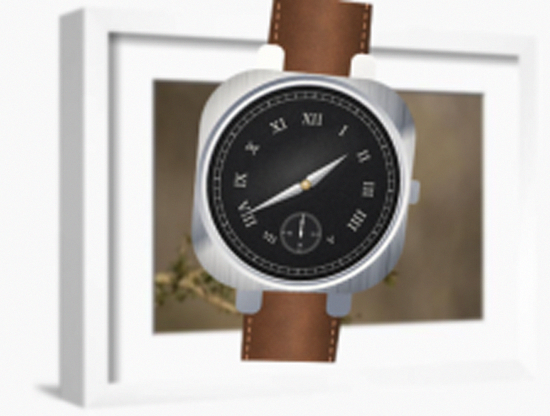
1:40
